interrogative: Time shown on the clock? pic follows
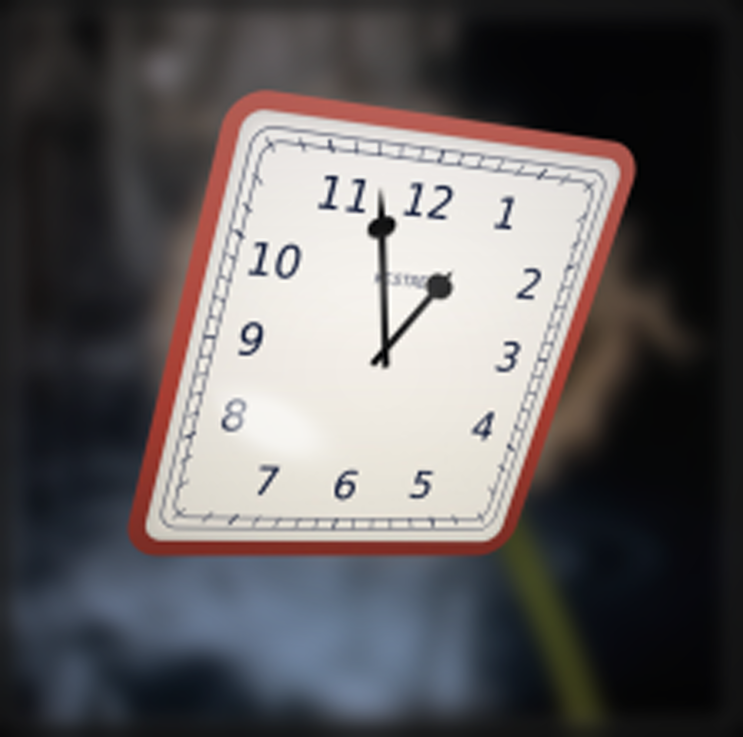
12:57
